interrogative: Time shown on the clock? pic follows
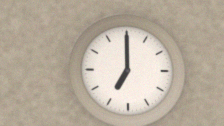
7:00
